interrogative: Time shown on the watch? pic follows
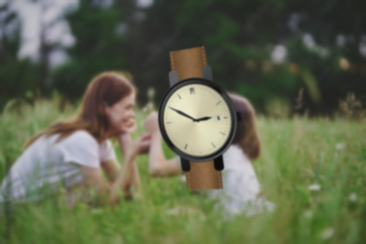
2:50
